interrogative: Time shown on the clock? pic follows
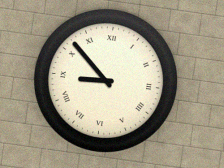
8:52
